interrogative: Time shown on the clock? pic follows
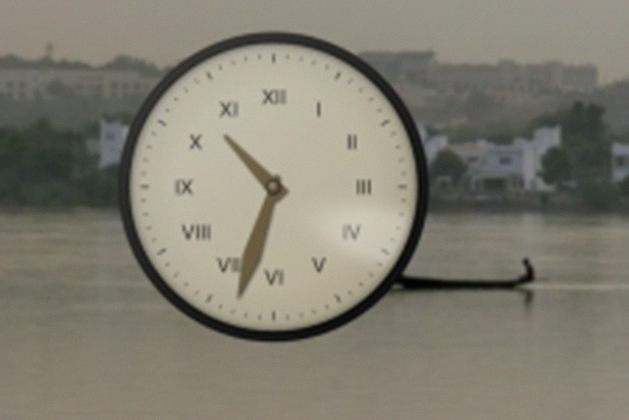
10:33
